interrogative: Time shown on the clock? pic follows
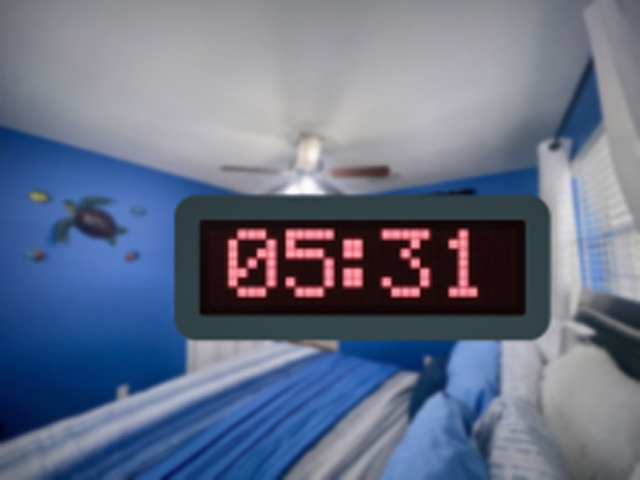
5:31
